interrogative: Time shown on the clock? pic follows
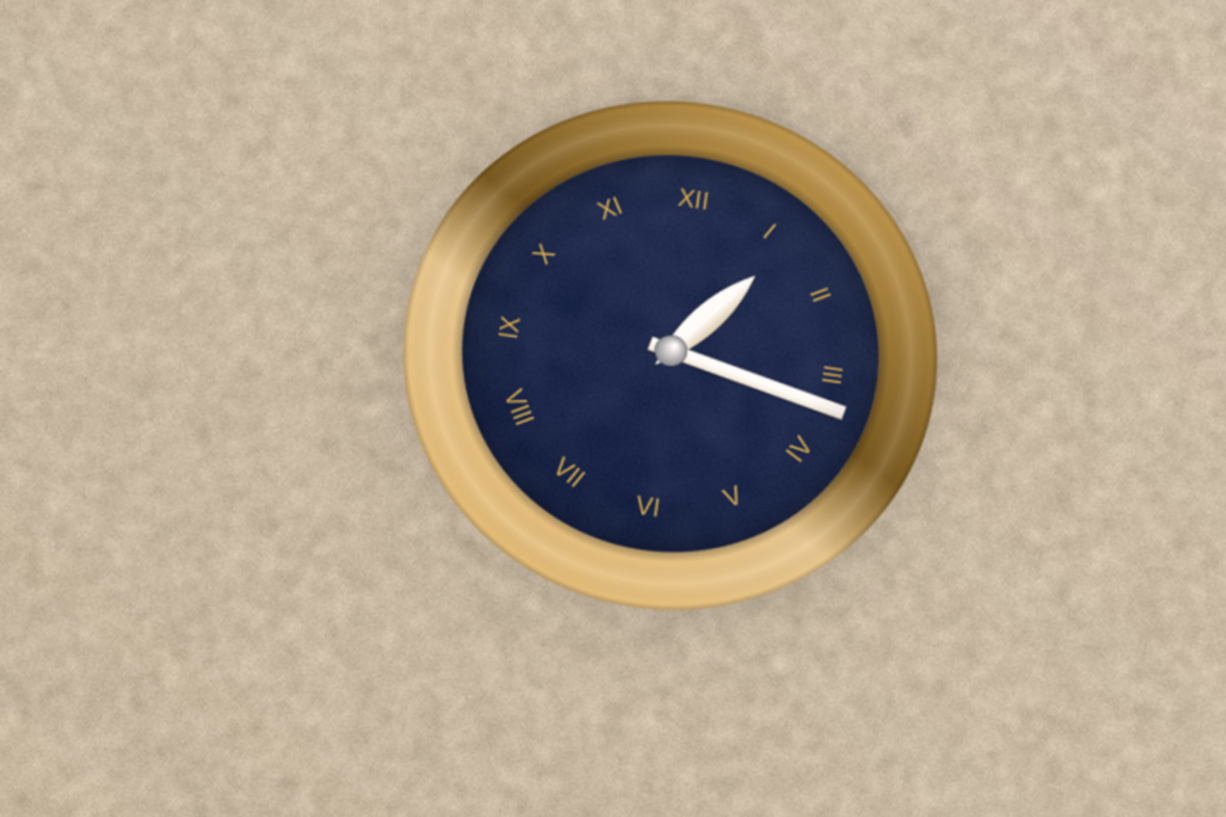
1:17
